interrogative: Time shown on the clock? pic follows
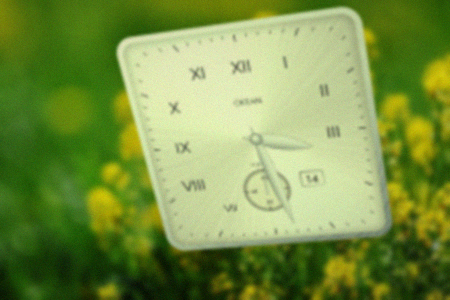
3:28
